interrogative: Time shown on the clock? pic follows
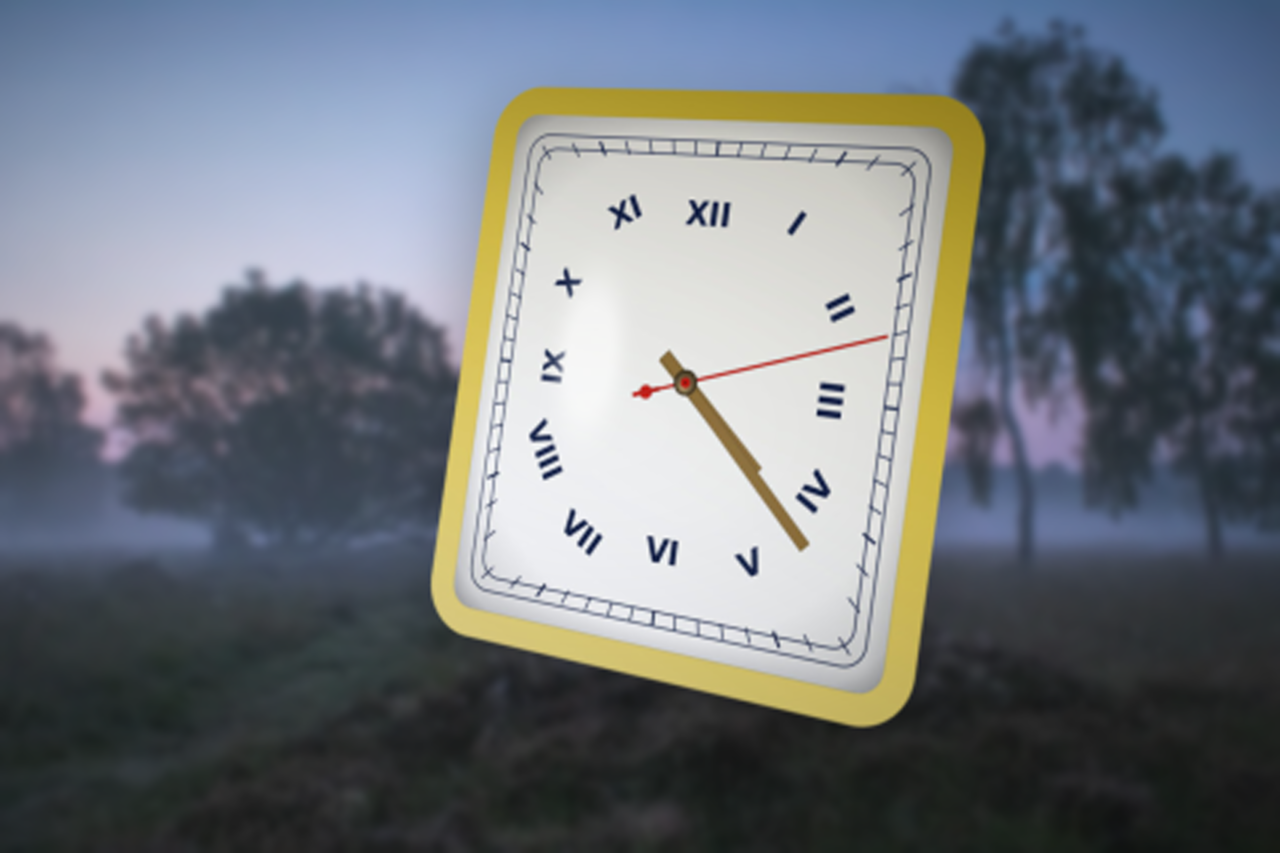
4:22:12
